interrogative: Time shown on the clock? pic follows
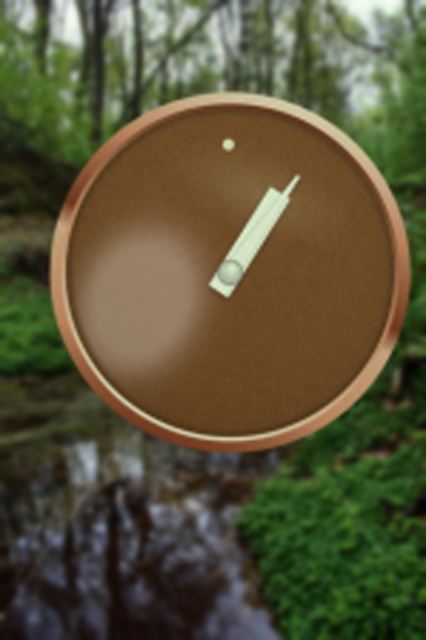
1:06
